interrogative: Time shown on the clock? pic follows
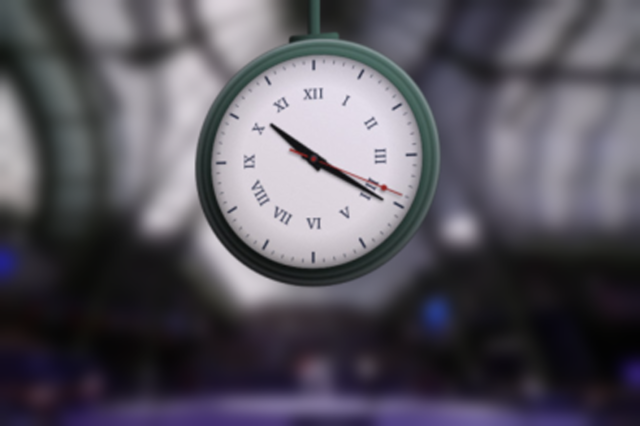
10:20:19
